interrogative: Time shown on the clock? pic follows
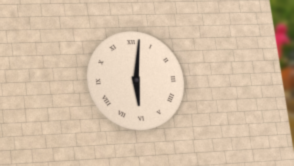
6:02
